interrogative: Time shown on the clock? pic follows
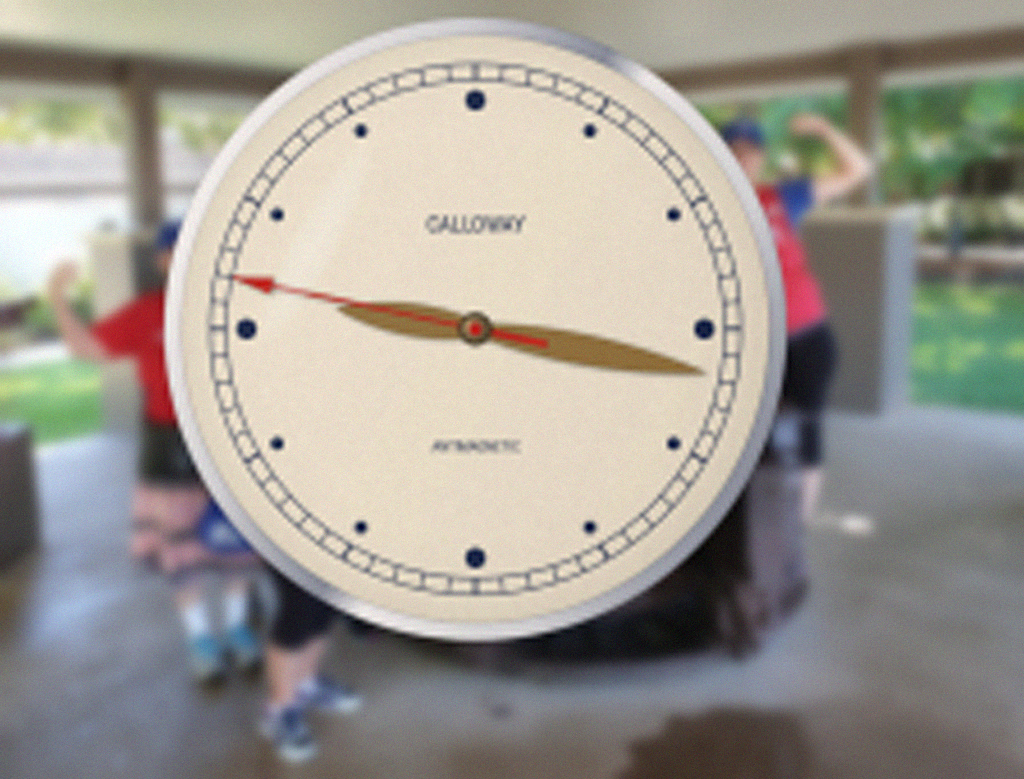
9:16:47
